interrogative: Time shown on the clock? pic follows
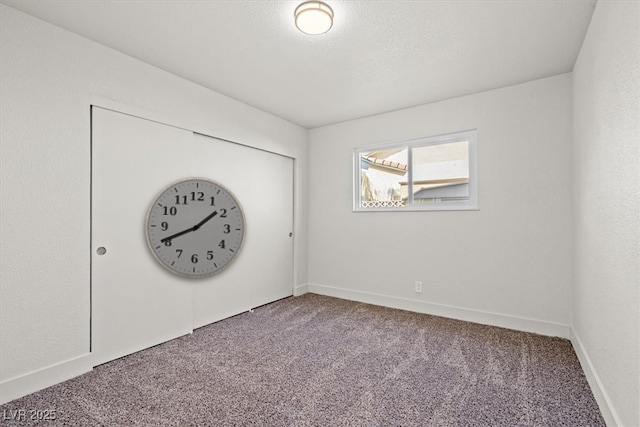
1:41
